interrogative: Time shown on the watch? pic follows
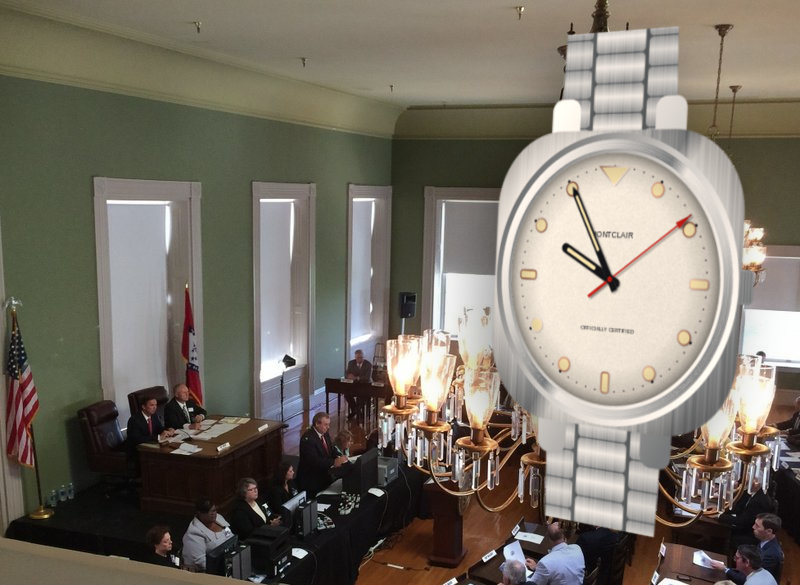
9:55:09
